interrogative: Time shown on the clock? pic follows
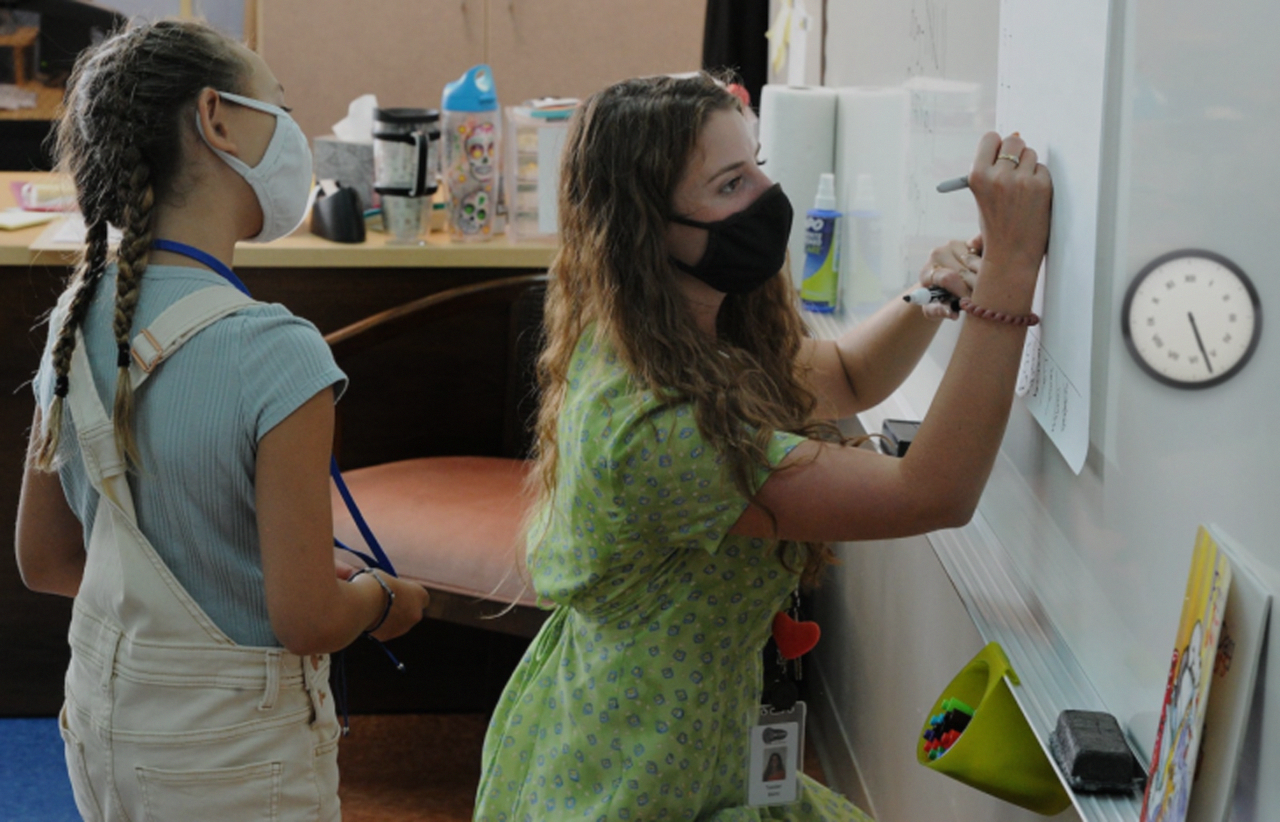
5:27
